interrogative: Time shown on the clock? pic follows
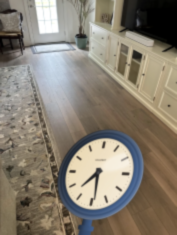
7:29
